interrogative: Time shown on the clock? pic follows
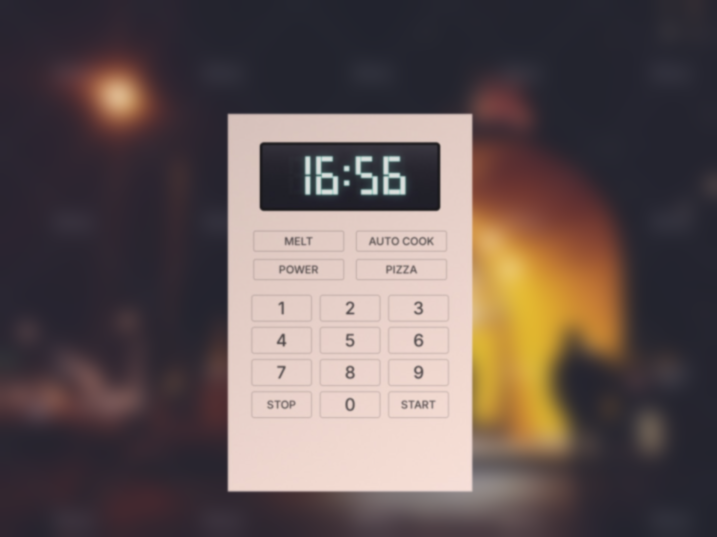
16:56
